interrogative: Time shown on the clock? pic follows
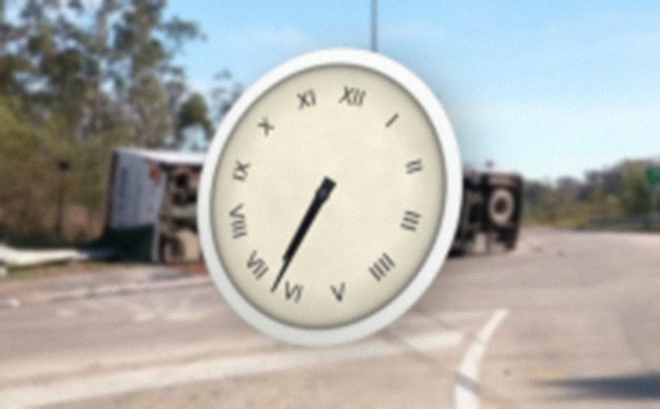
6:32
